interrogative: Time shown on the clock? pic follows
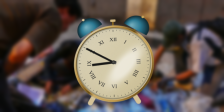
8:50
